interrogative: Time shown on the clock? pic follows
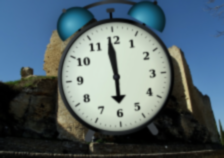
5:59
